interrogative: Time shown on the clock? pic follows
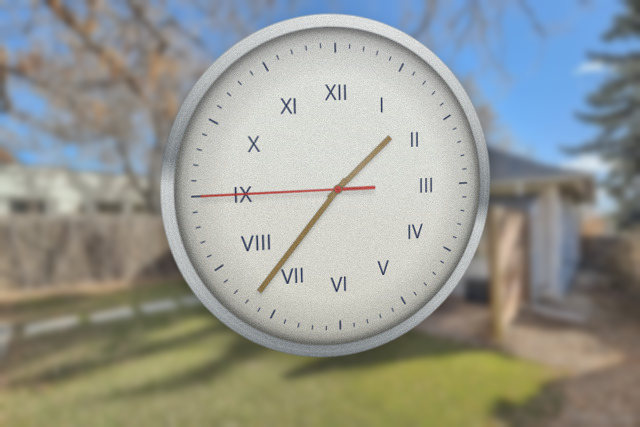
1:36:45
